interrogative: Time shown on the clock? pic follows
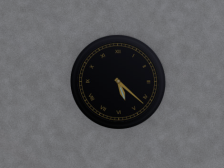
5:22
